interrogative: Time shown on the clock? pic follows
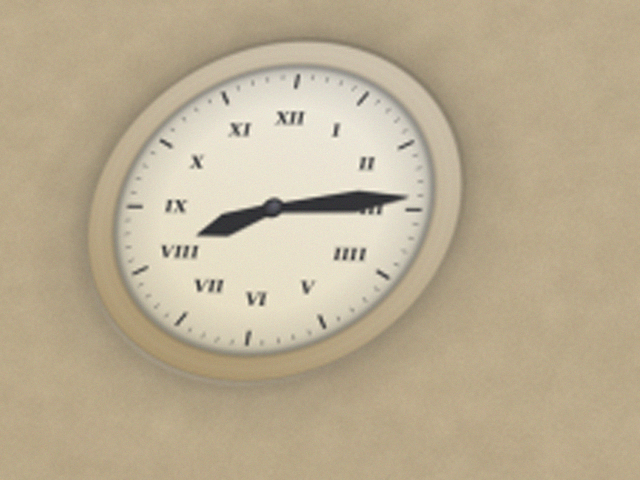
8:14
